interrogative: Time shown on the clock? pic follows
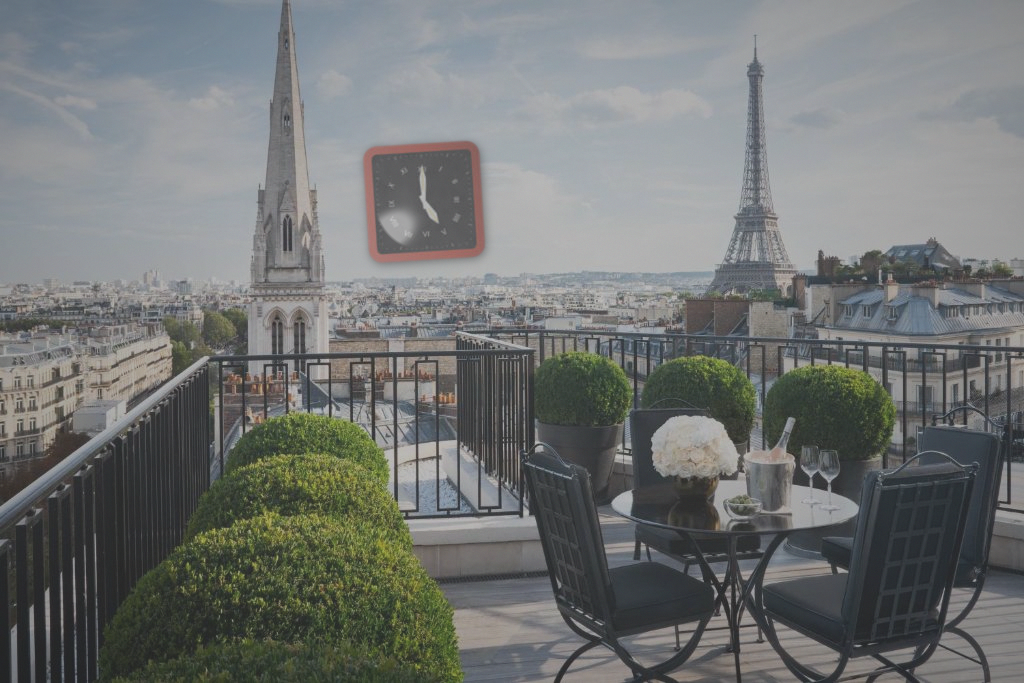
5:00
